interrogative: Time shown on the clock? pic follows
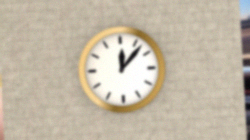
12:07
